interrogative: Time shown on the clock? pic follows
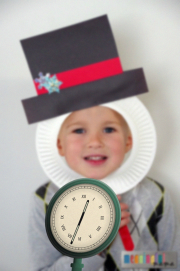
12:33
